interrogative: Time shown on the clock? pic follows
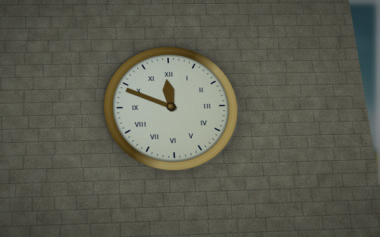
11:49
